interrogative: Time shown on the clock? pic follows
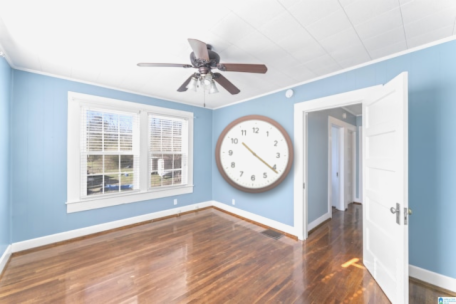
10:21
